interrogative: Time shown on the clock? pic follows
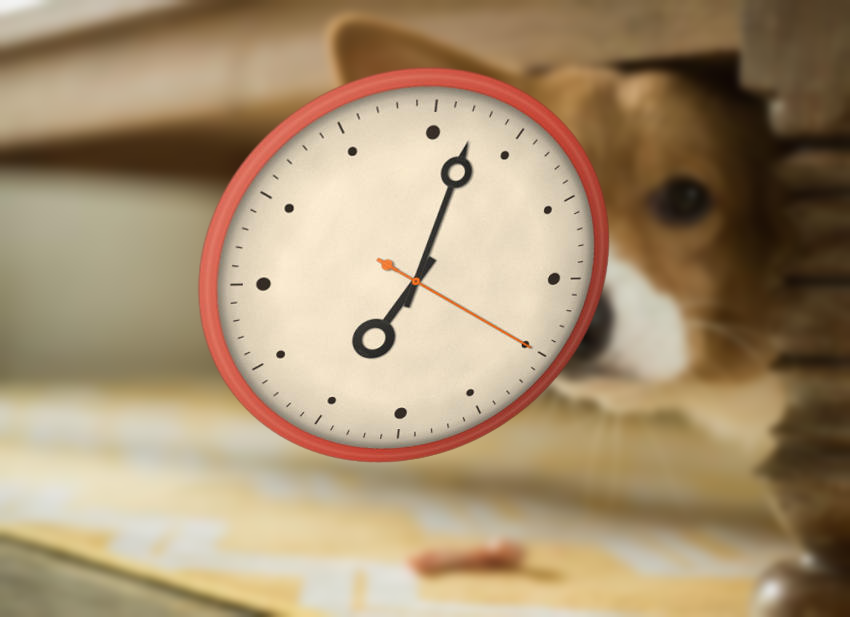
7:02:20
